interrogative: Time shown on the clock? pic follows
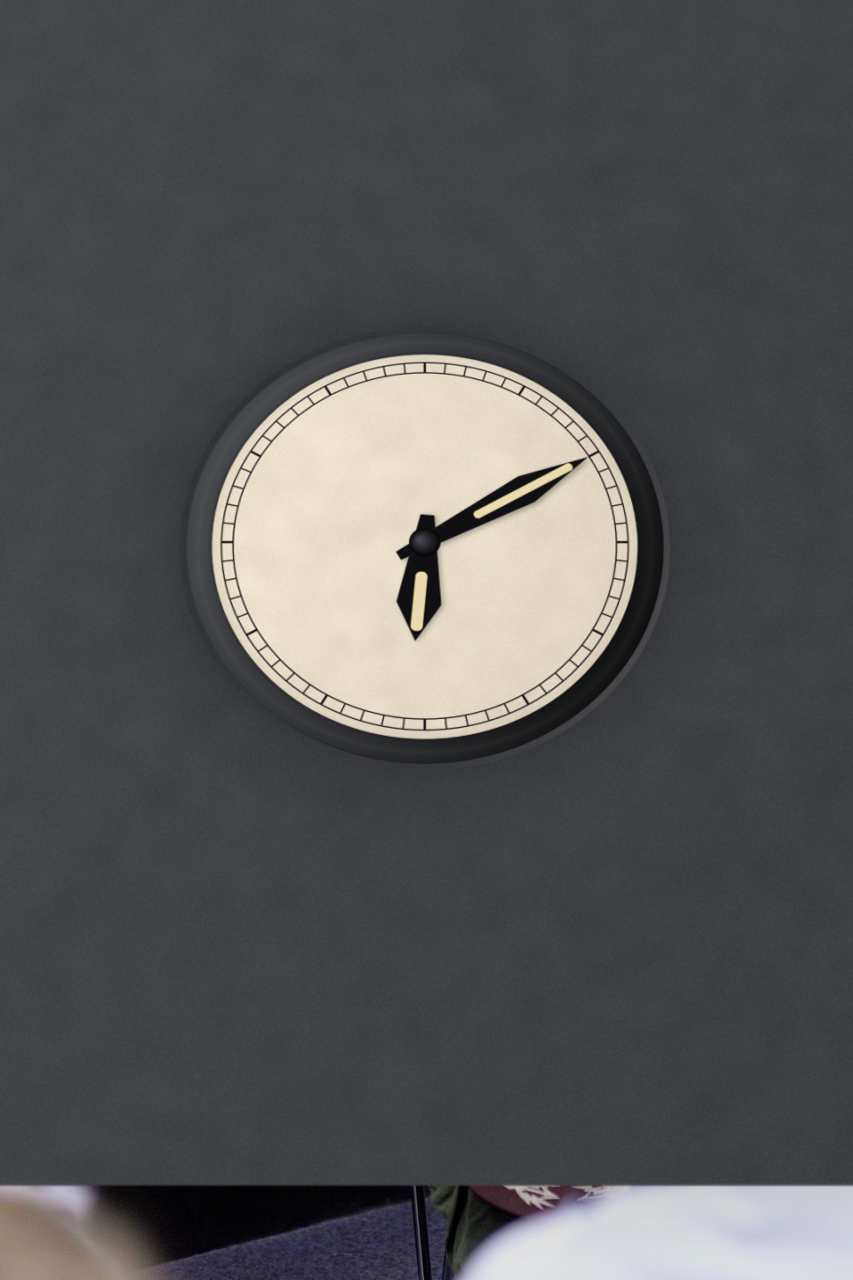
6:10
